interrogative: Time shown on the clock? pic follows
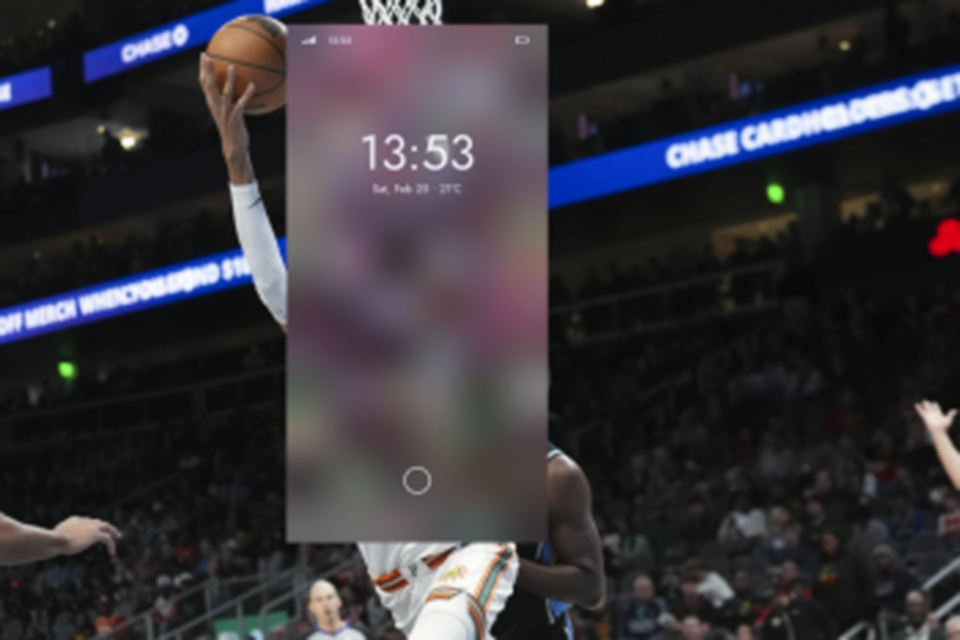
13:53
